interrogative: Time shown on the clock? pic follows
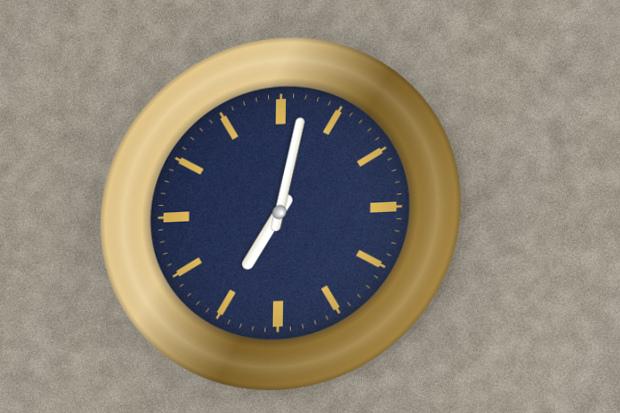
7:02
